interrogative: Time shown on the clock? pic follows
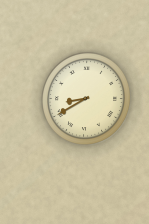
8:40
